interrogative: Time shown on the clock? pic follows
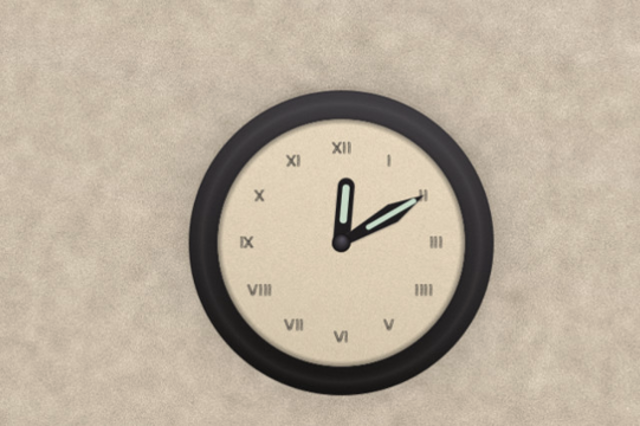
12:10
